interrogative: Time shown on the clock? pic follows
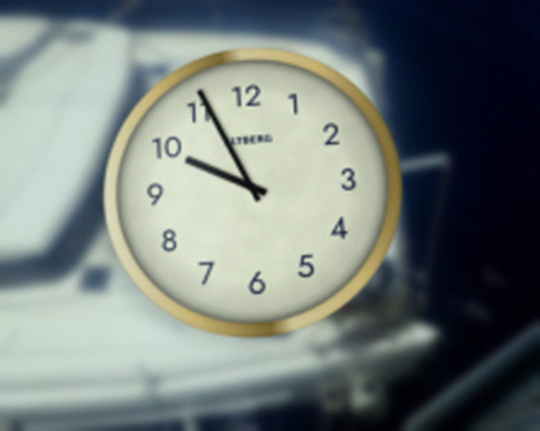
9:56
